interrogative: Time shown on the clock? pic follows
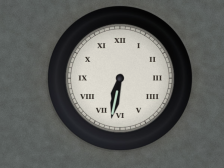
6:32
